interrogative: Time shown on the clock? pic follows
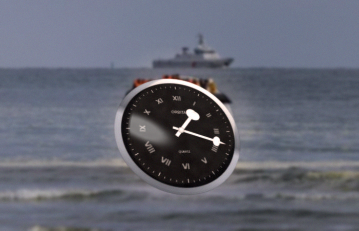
1:18
